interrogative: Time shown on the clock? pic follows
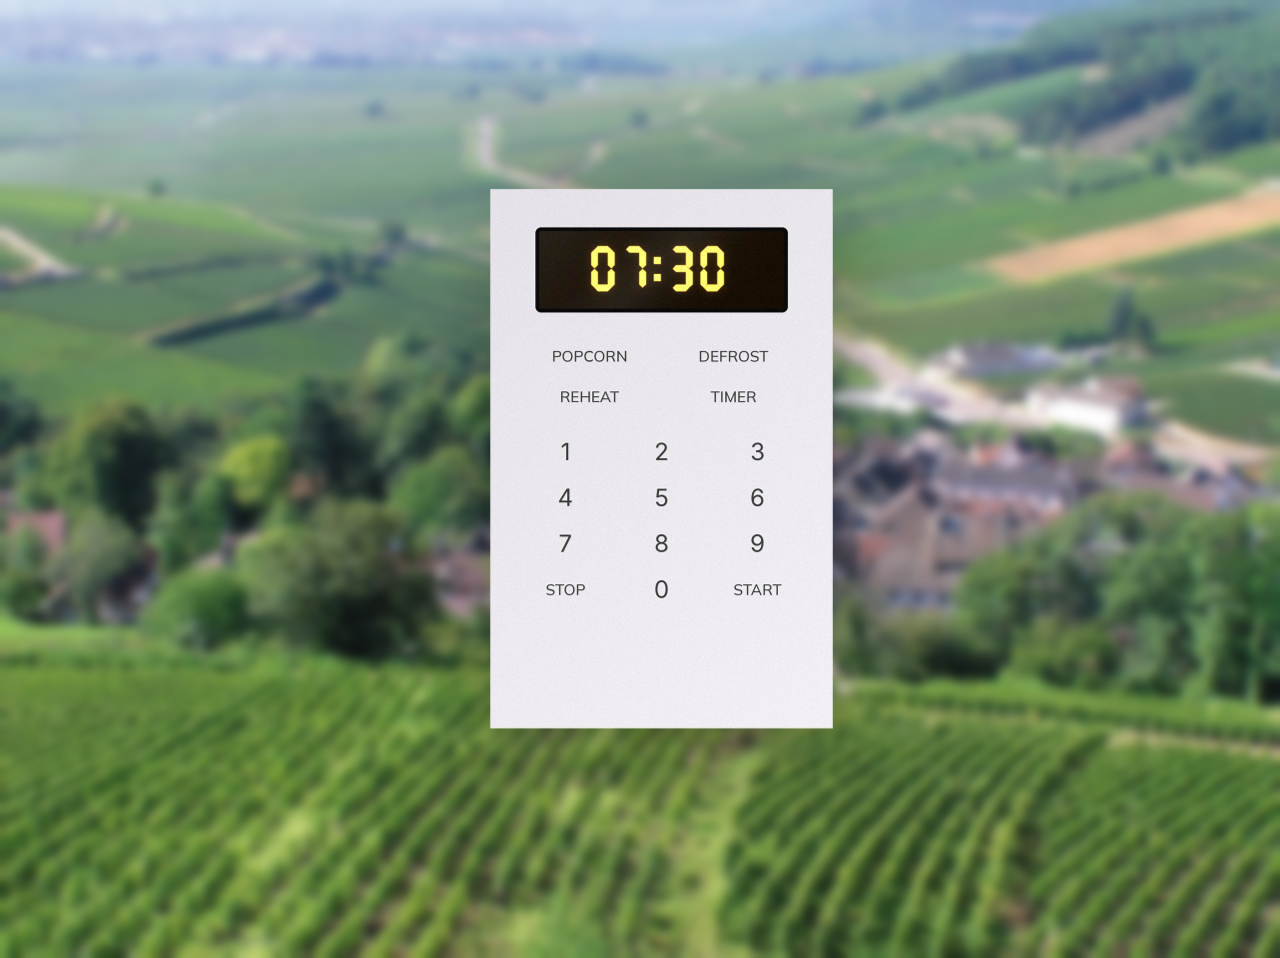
7:30
